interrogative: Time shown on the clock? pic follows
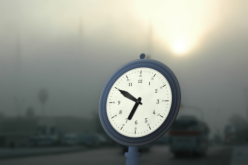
6:50
